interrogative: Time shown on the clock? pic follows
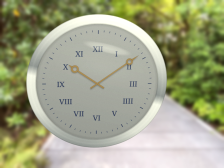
10:09
